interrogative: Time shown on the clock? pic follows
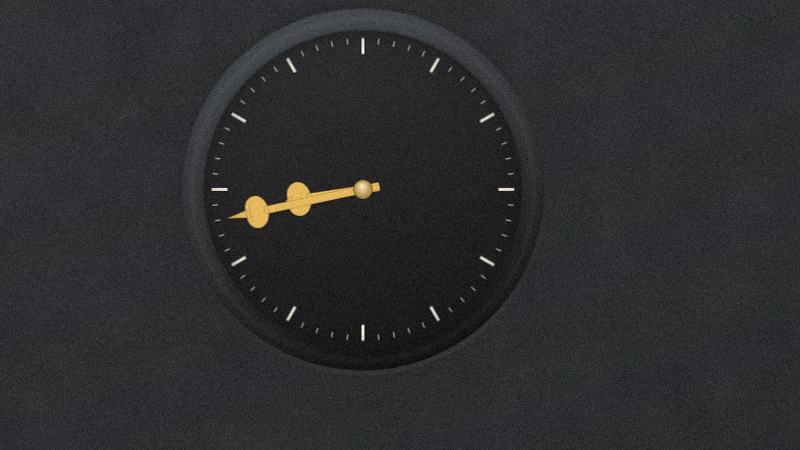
8:43
